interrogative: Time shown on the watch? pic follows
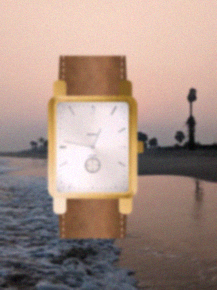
12:47
